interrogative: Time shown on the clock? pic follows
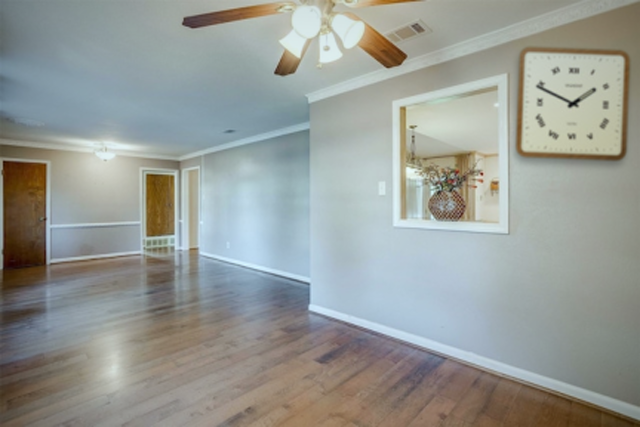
1:49
